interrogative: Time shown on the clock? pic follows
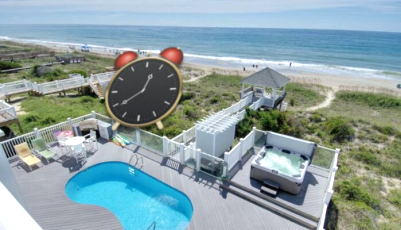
12:39
